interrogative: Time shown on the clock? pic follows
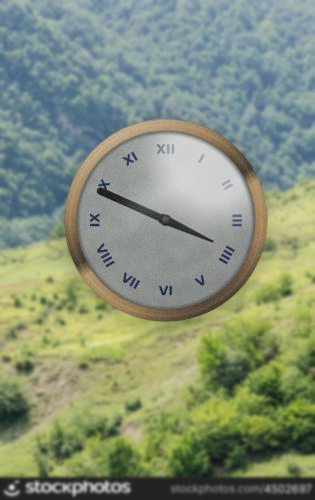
3:49
